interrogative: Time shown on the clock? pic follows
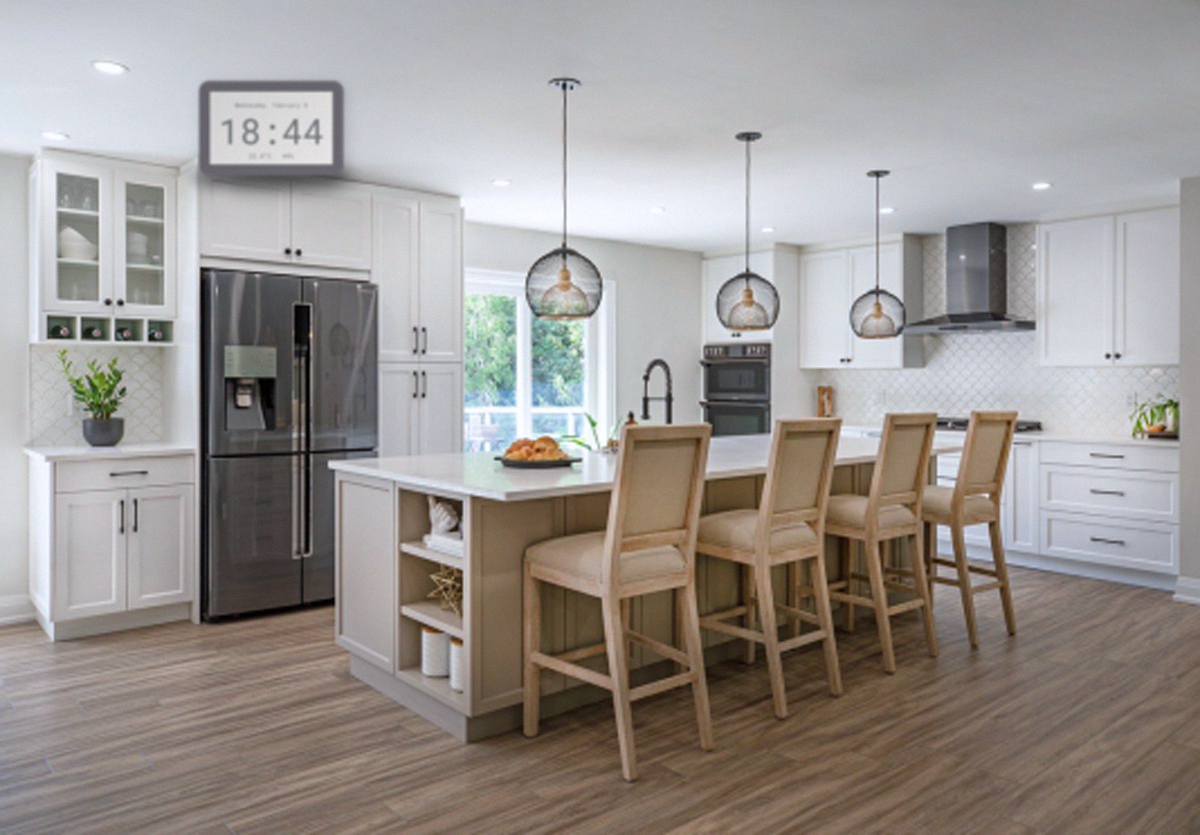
18:44
